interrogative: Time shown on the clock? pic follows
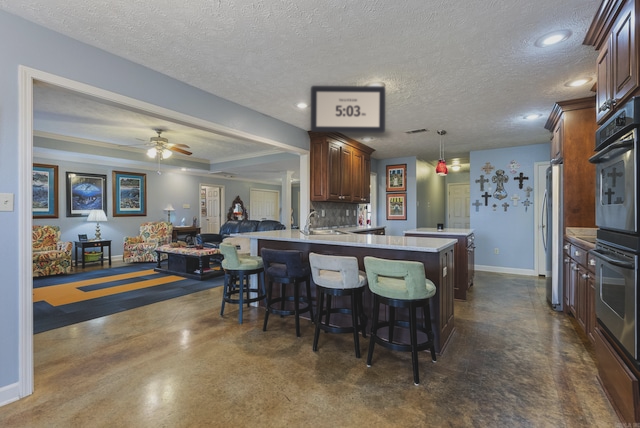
5:03
